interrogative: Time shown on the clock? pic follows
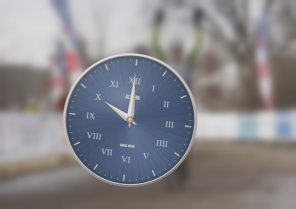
10:00
